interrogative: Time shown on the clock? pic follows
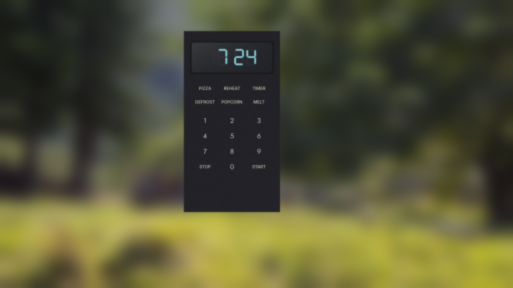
7:24
